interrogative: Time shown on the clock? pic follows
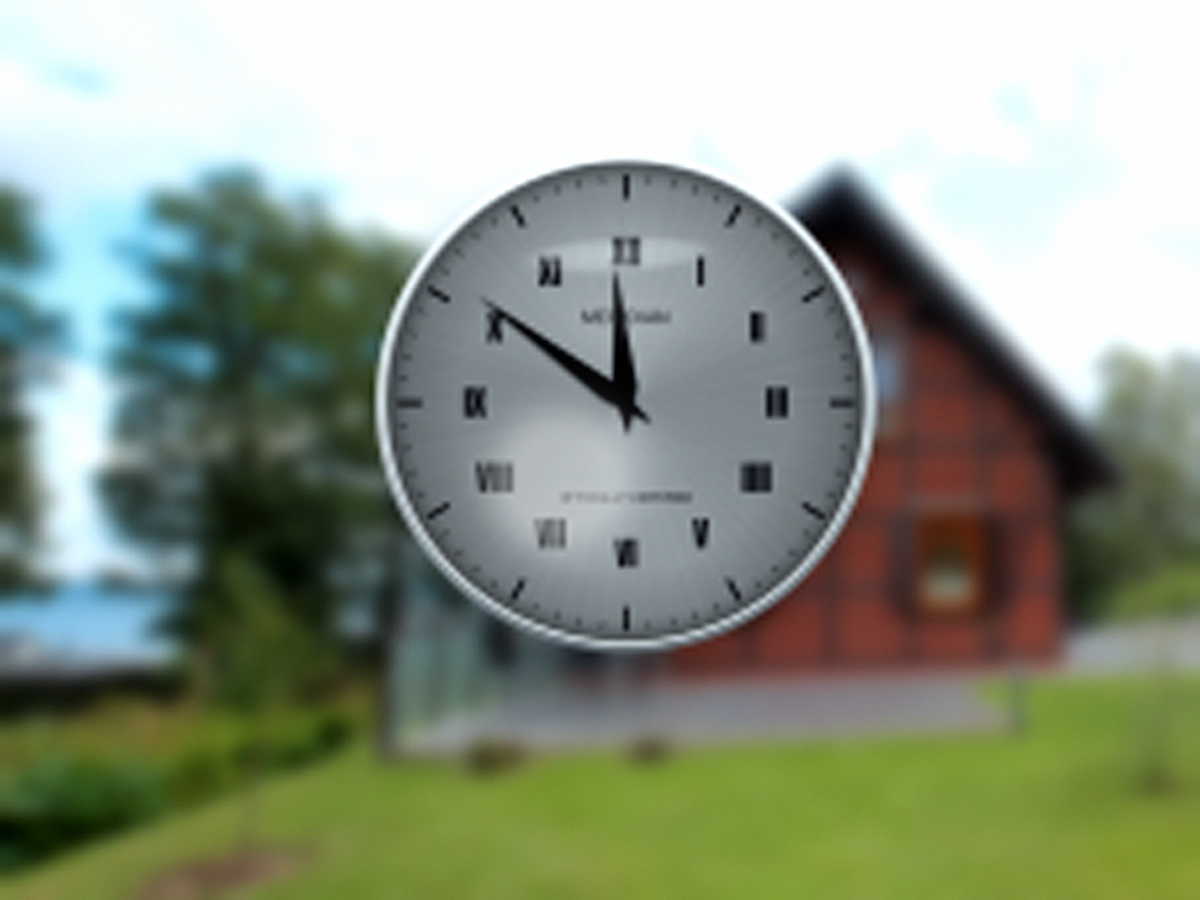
11:51
